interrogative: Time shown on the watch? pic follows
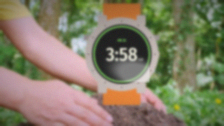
3:58
